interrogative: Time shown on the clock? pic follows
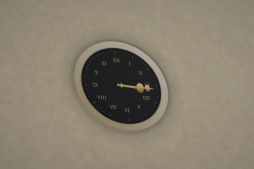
3:16
